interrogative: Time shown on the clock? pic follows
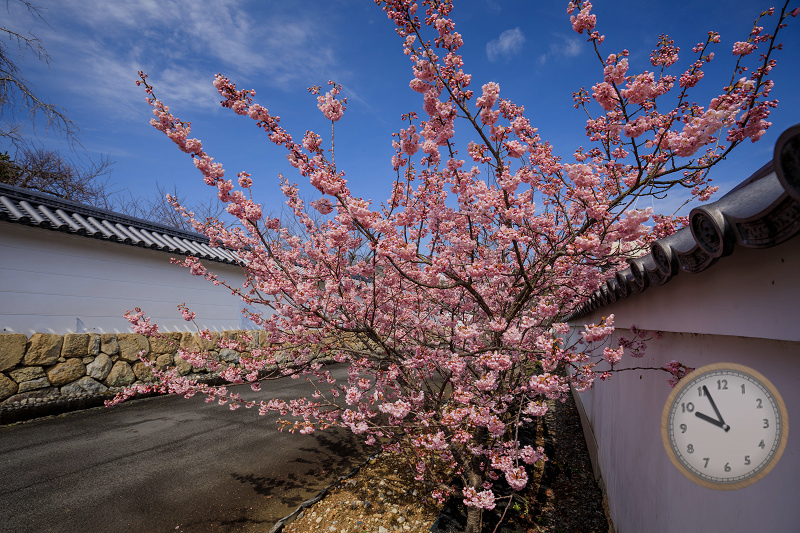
9:56
